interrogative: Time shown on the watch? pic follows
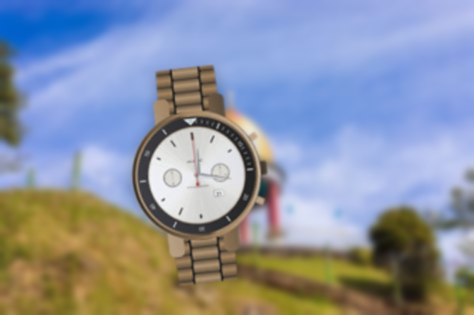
12:17
